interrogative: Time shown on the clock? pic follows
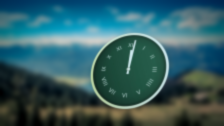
12:01
